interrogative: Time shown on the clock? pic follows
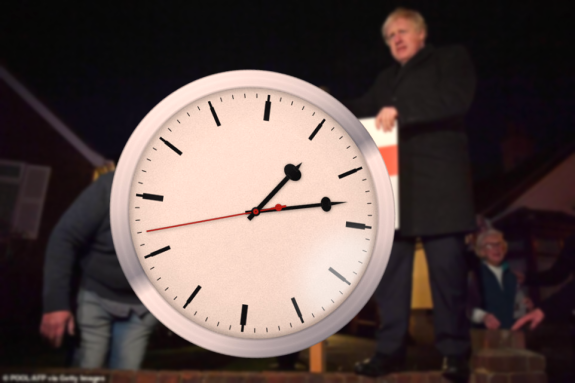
1:12:42
